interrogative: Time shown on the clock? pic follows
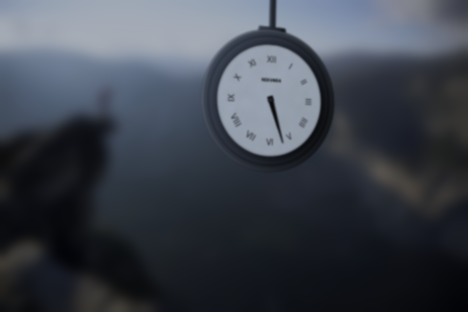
5:27
